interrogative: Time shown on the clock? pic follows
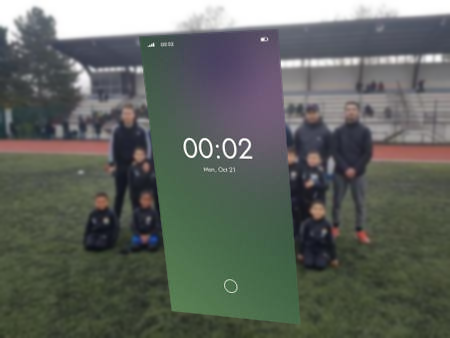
0:02
